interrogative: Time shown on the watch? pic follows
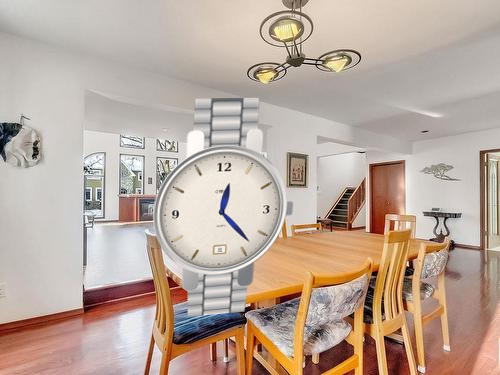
12:23
